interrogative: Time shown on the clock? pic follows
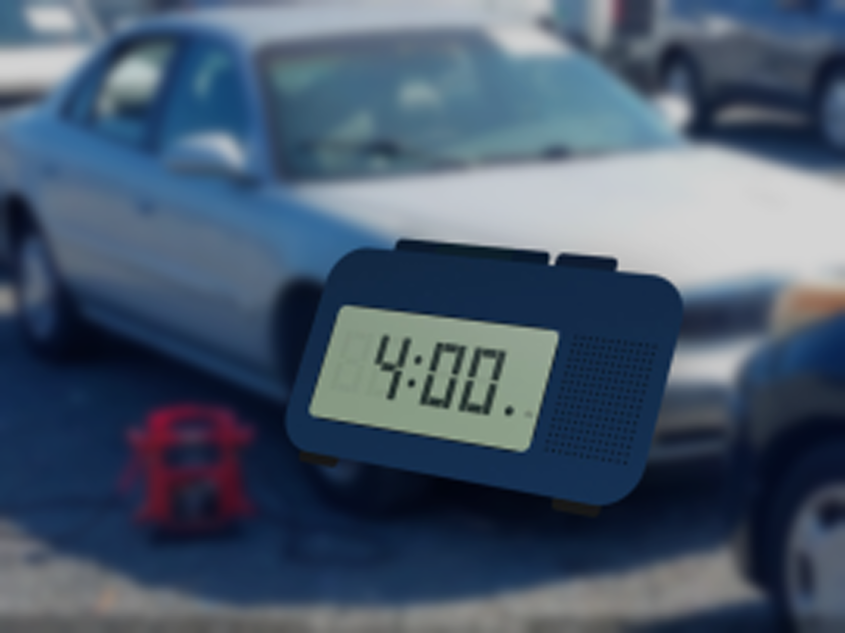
4:00
